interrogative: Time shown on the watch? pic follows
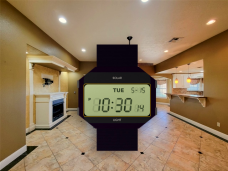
10:30:14
